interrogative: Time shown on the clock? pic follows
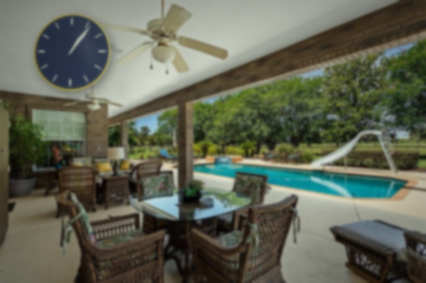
1:06
